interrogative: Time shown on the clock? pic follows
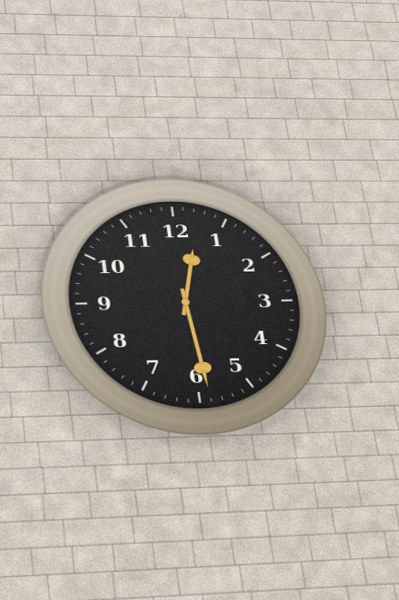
12:29
